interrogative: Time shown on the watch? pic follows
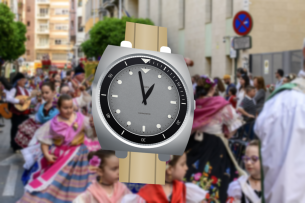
12:58
